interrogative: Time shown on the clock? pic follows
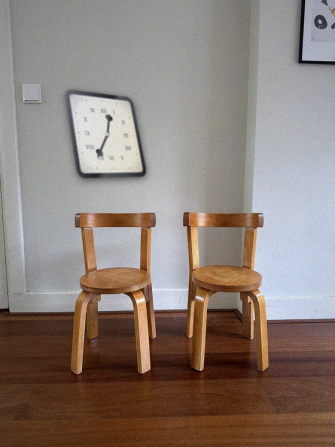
12:36
